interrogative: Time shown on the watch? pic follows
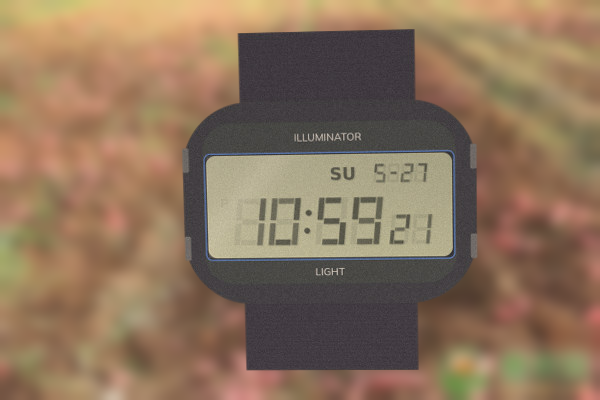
10:59:21
